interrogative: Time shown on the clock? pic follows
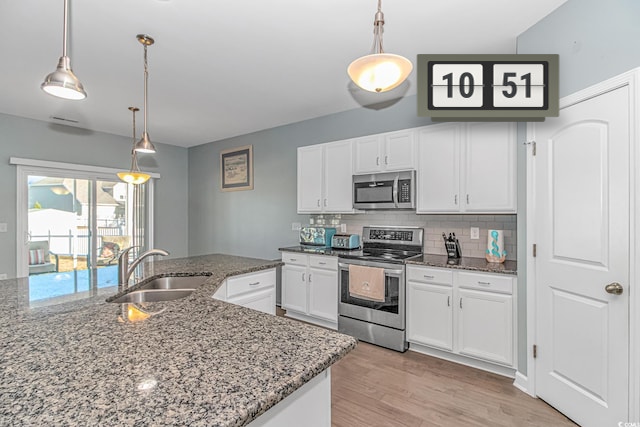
10:51
